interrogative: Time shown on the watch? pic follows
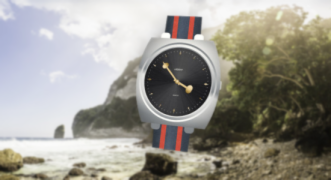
3:53
